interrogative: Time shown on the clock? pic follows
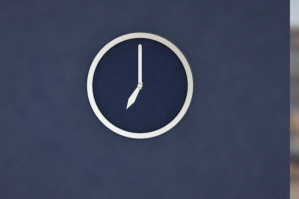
7:00
